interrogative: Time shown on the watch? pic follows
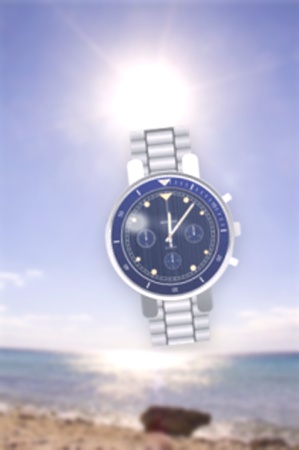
12:07
